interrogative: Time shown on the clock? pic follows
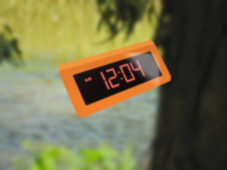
12:04
